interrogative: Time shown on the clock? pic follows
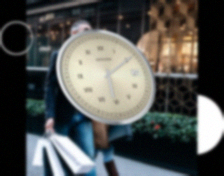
6:10
